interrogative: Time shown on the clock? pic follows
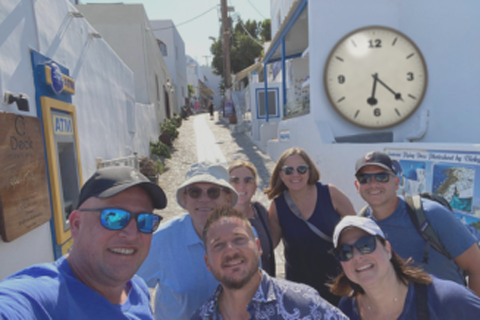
6:22
